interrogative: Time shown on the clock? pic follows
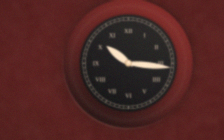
10:16
